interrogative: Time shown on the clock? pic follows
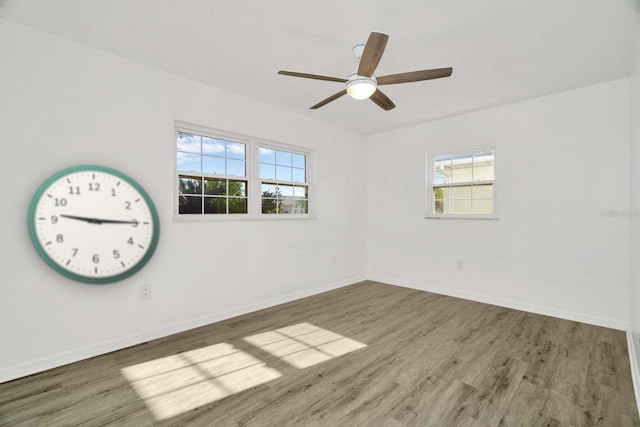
9:15
